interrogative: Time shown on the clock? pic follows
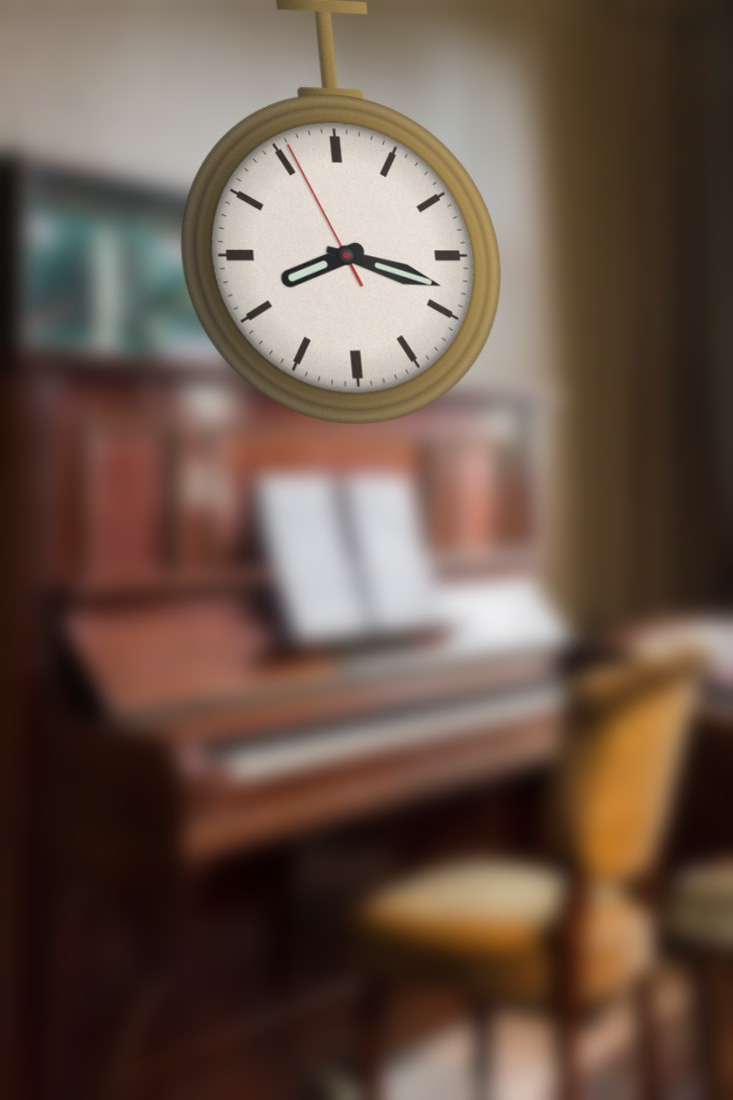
8:17:56
